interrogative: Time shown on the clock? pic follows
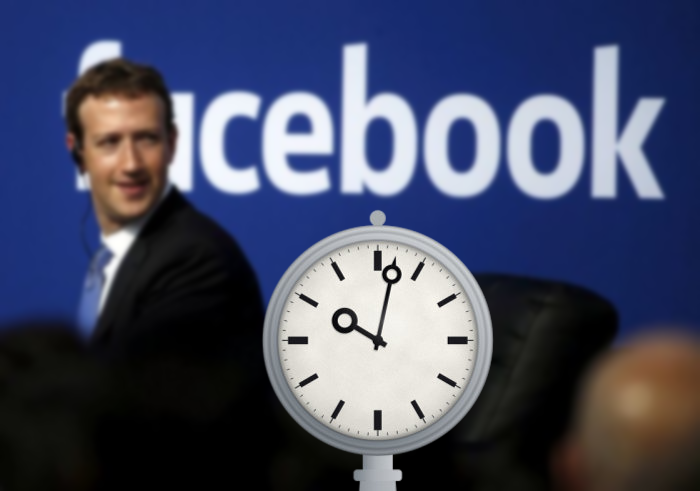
10:02
